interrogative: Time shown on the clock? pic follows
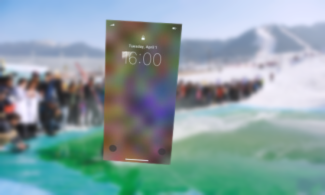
16:00
